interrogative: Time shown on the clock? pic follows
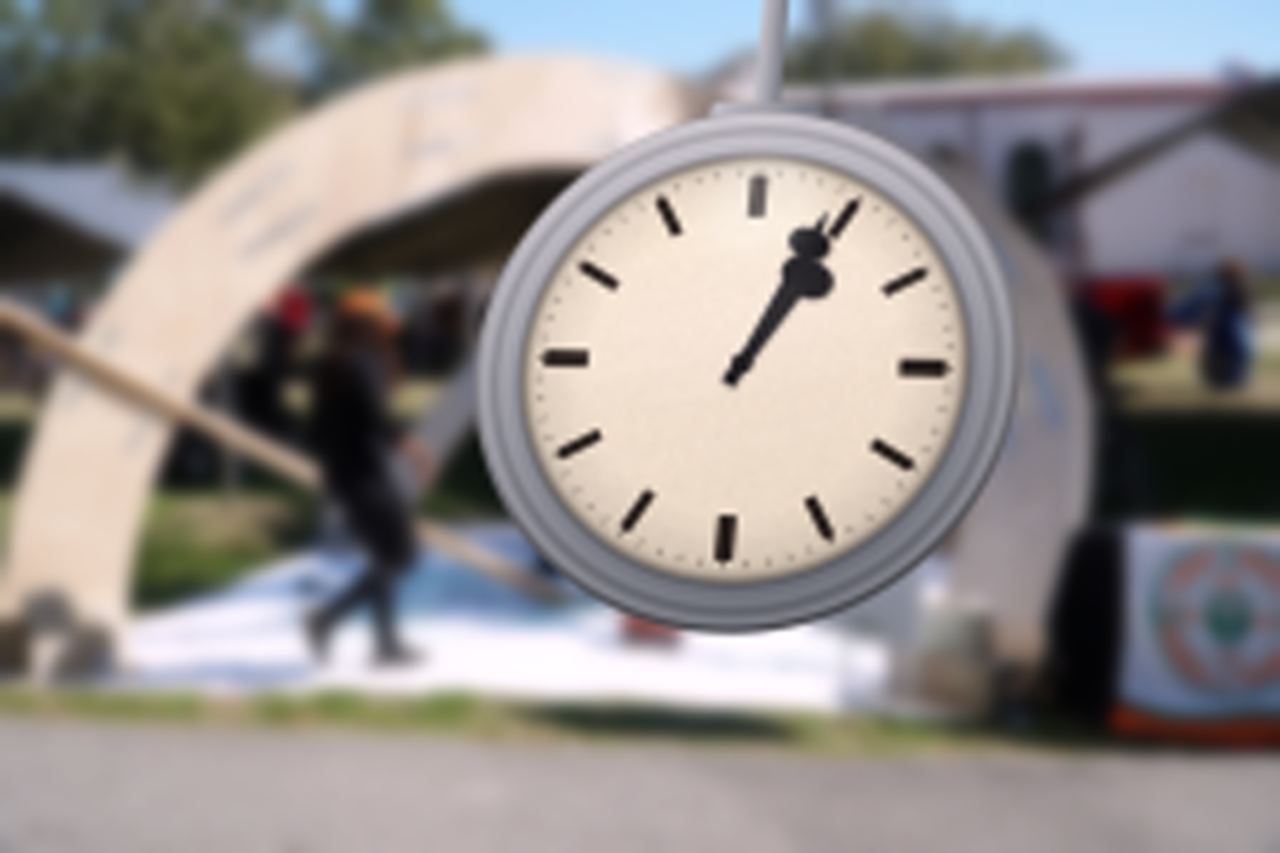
1:04
